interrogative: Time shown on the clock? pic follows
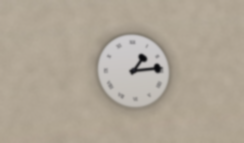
1:14
